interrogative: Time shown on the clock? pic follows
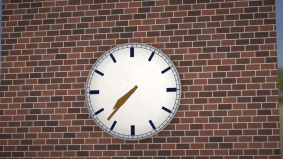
7:37
